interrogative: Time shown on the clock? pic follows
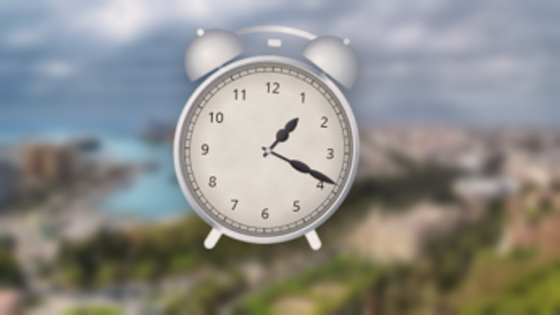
1:19
